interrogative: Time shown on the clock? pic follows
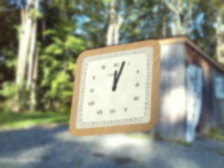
12:03
